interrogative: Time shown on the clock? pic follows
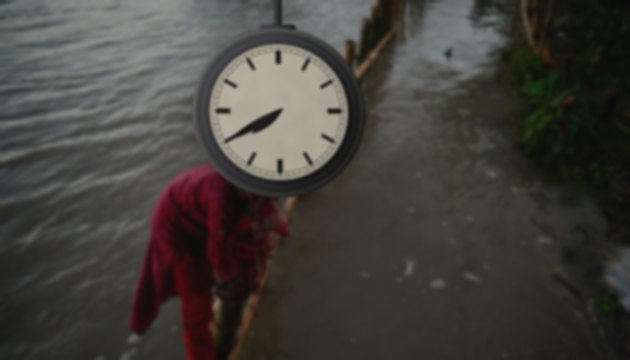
7:40
